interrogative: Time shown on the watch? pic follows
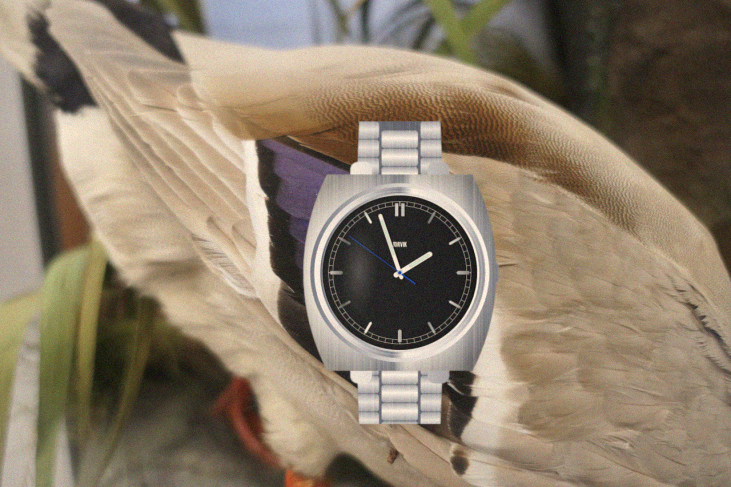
1:56:51
